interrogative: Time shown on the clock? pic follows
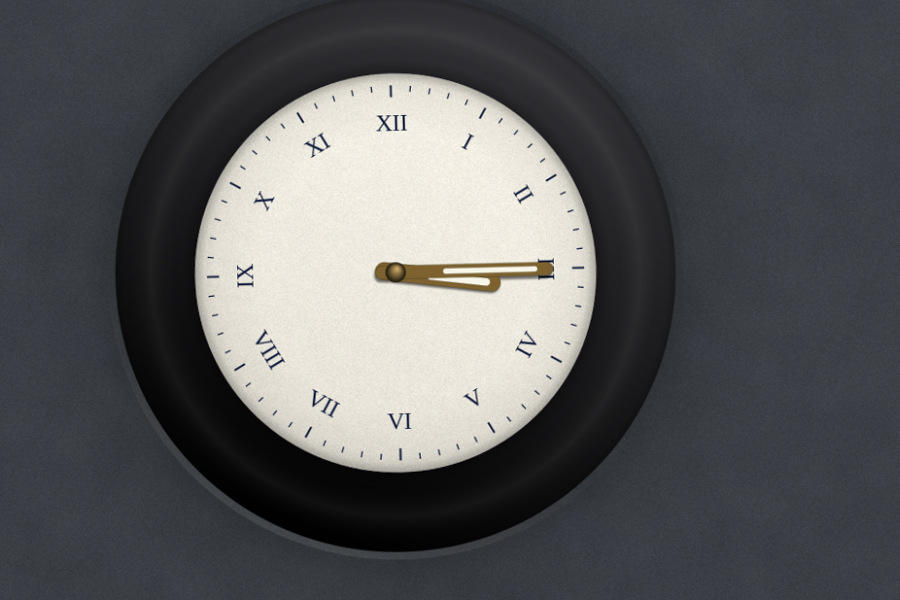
3:15
